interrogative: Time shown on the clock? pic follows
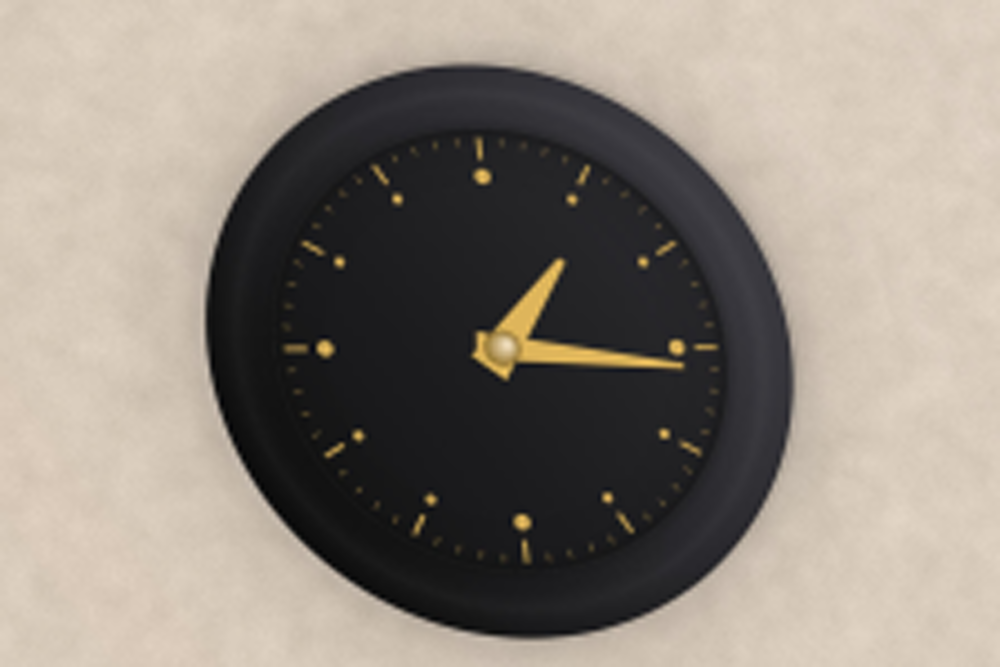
1:16
